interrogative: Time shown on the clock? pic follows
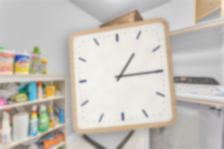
1:15
